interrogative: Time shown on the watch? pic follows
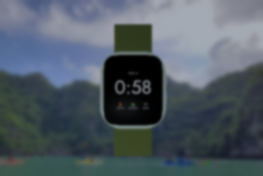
0:58
